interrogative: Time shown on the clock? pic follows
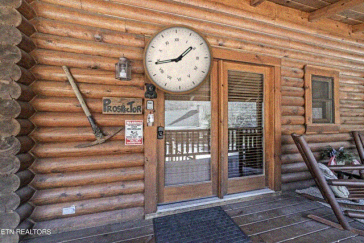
1:44
